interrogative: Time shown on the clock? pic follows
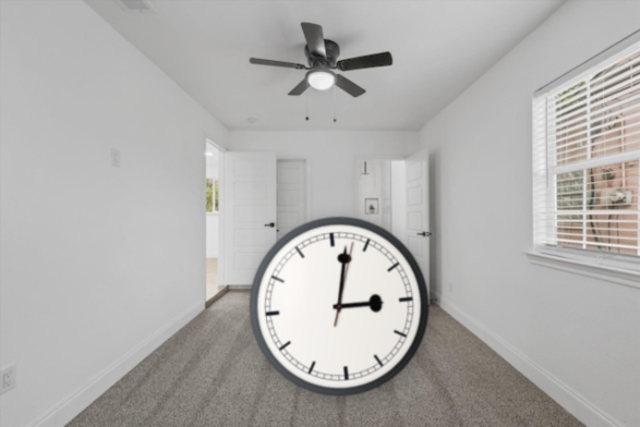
3:02:03
